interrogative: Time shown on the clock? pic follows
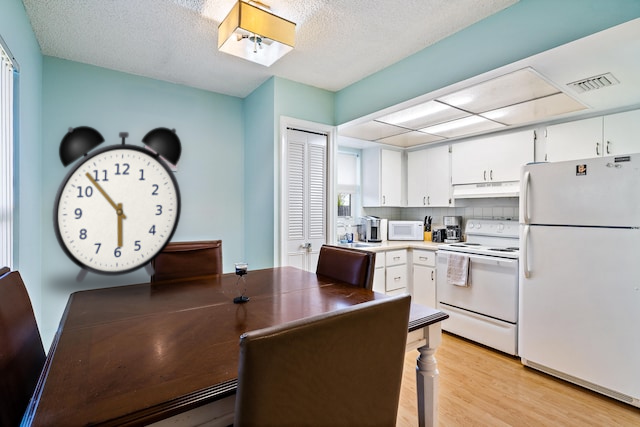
5:53
